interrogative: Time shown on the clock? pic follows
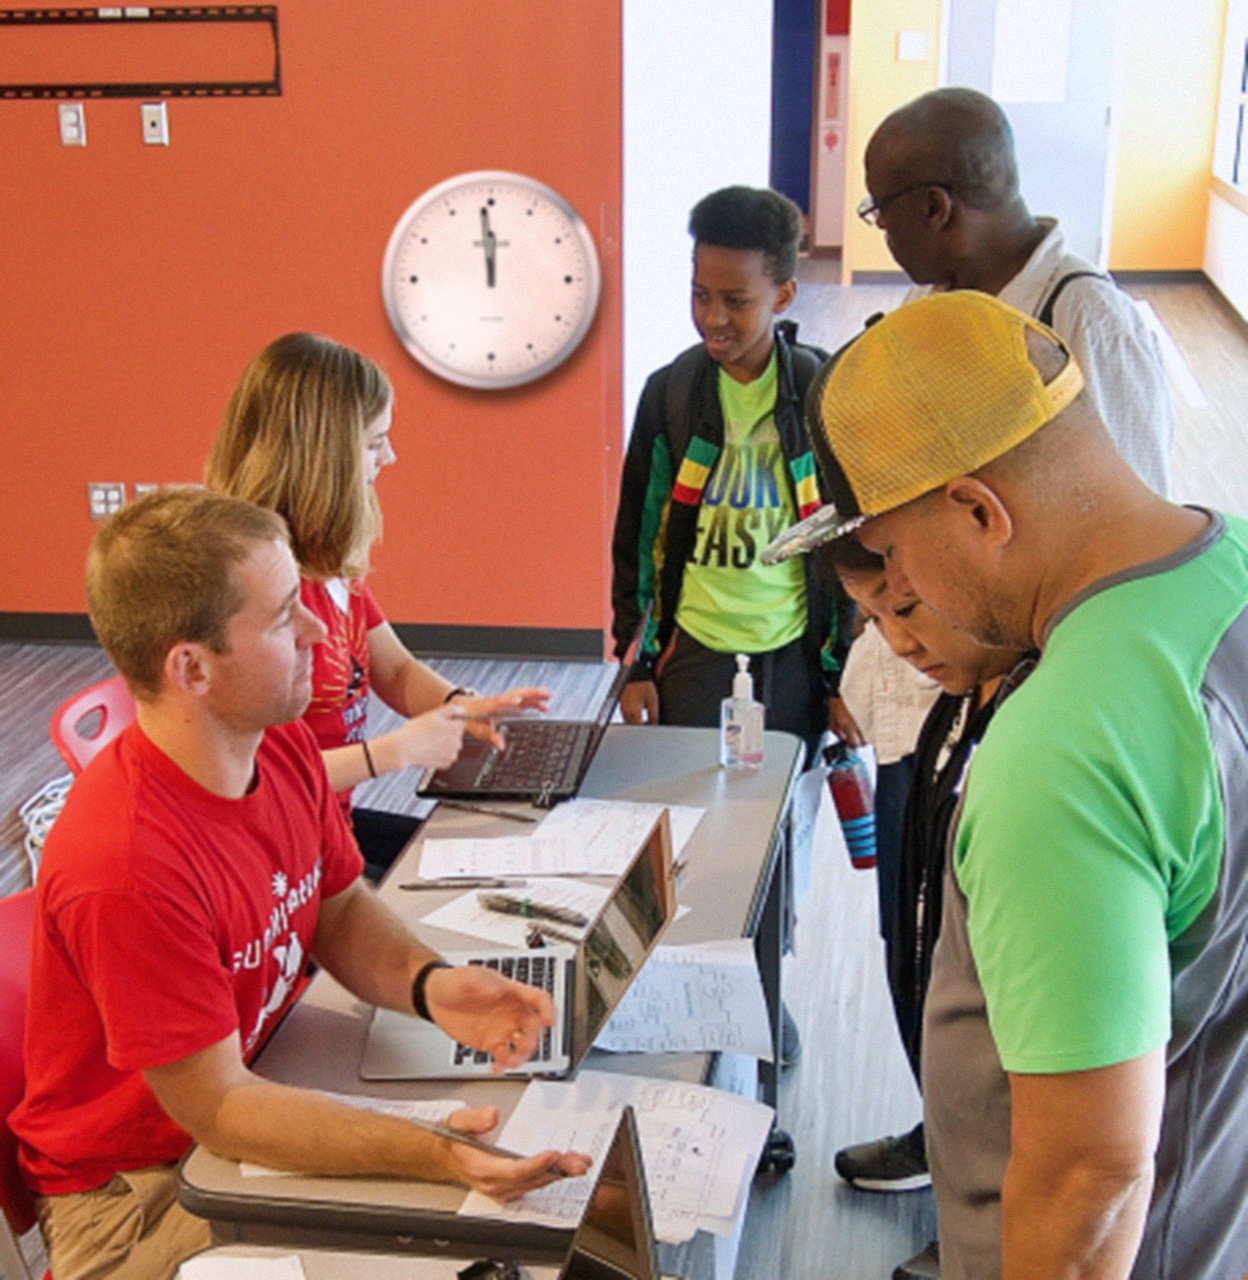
11:59
